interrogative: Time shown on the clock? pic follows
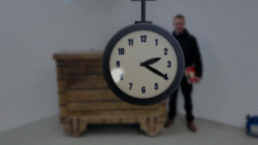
2:20
